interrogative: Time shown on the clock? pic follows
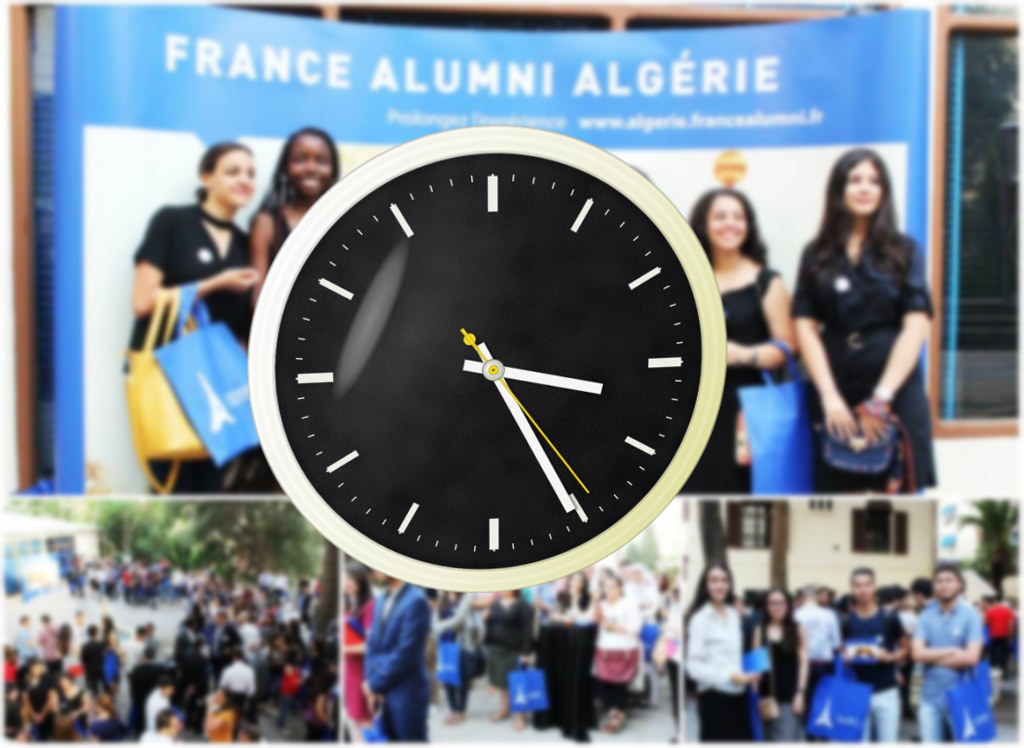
3:25:24
